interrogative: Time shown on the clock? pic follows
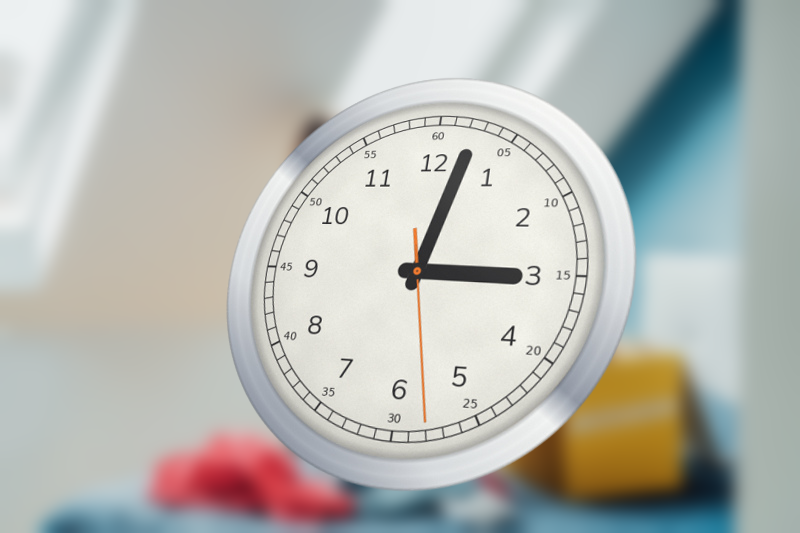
3:02:28
